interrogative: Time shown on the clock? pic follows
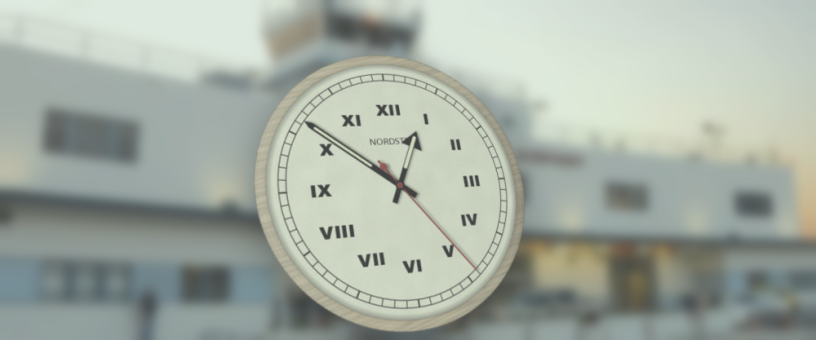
12:51:24
